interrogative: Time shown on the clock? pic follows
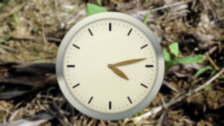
4:13
